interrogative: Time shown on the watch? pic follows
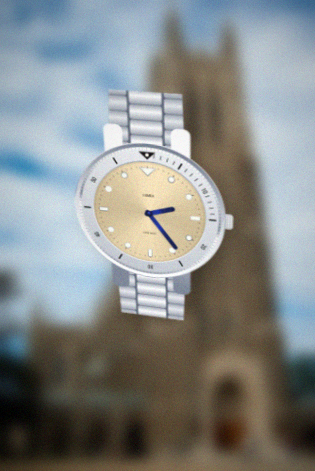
2:24
